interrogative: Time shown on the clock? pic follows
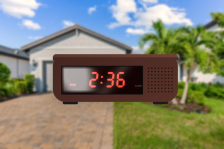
2:36
